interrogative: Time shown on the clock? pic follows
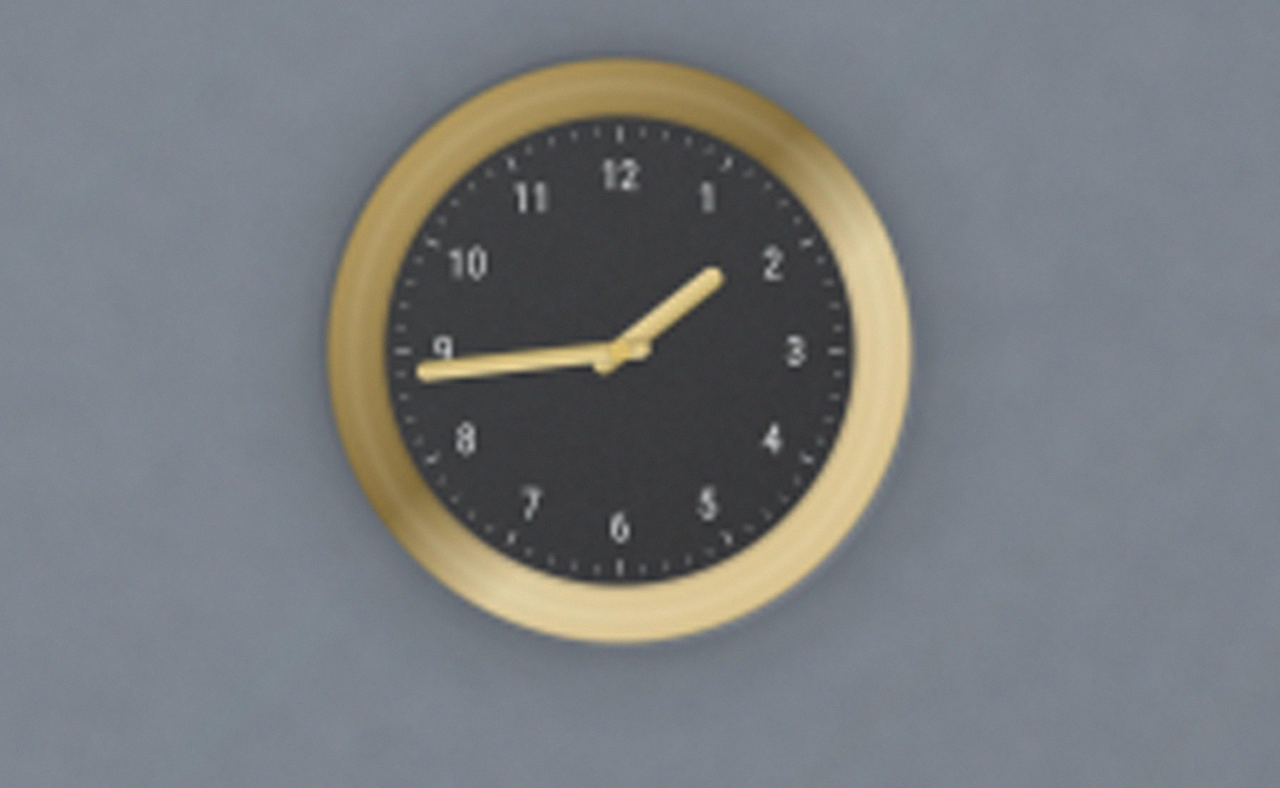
1:44
